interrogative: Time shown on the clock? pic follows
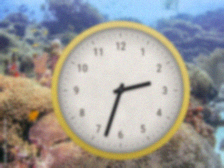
2:33
